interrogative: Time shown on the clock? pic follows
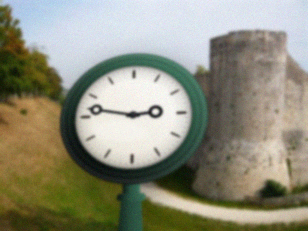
2:47
